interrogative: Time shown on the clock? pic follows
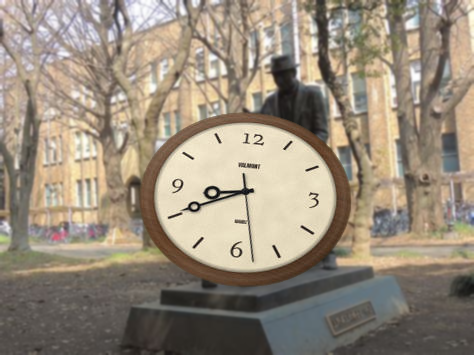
8:40:28
